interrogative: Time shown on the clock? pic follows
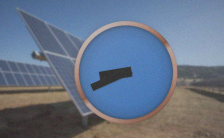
8:41
